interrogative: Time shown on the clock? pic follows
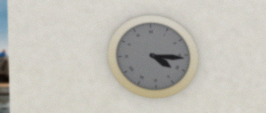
4:16
